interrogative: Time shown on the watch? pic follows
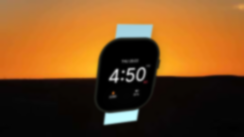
4:50
